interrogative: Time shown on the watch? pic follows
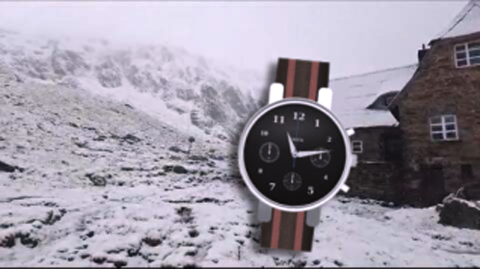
11:13
